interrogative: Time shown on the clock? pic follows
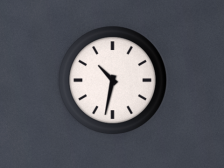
10:32
